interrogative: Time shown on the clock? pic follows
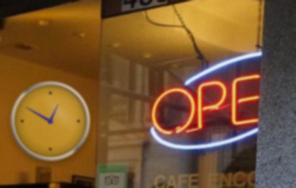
12:50
